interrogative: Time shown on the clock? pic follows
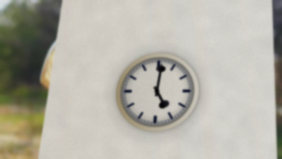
5:01
